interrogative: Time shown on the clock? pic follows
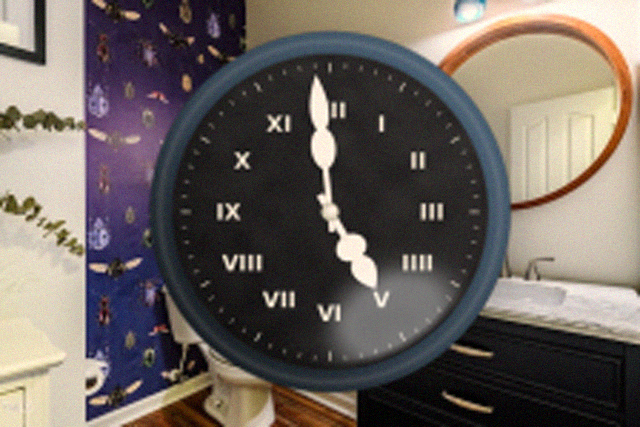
4:59
